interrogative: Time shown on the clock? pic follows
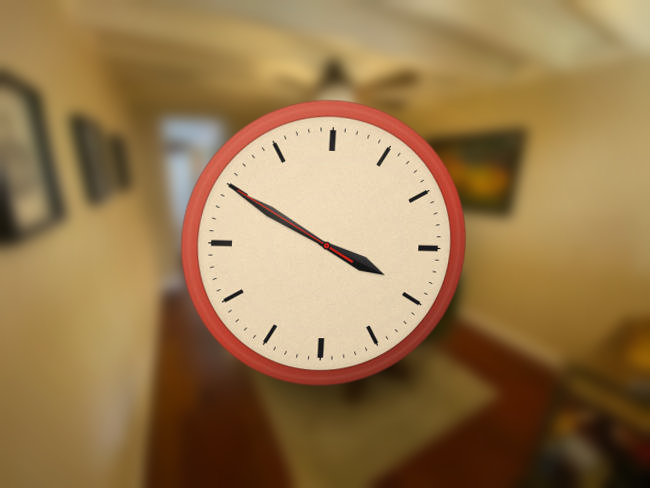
3:49:50
